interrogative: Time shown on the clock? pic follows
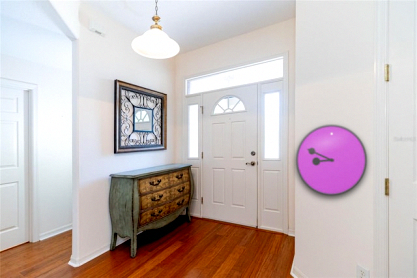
8:49
